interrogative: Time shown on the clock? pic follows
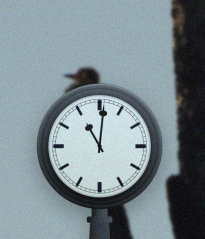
11:01
